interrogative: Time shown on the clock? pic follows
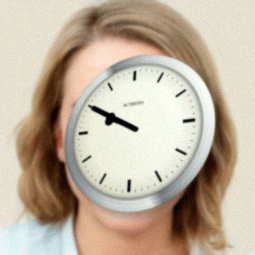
9:50
